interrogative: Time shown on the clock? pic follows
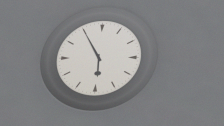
5:55
